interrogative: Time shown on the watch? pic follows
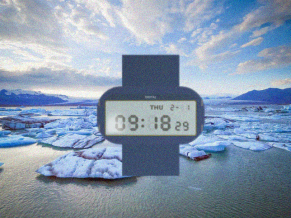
9:18:29
